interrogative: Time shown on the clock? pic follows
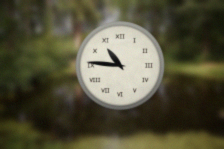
10:46
